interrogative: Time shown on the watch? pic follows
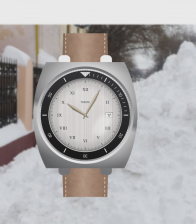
10:05
